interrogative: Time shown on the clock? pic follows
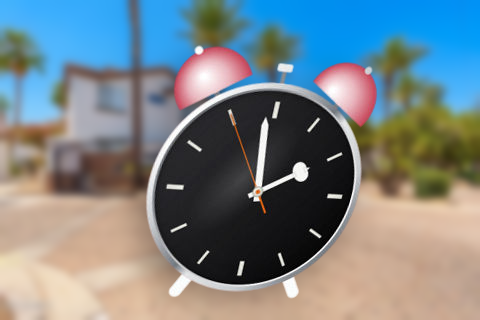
1:58:55
